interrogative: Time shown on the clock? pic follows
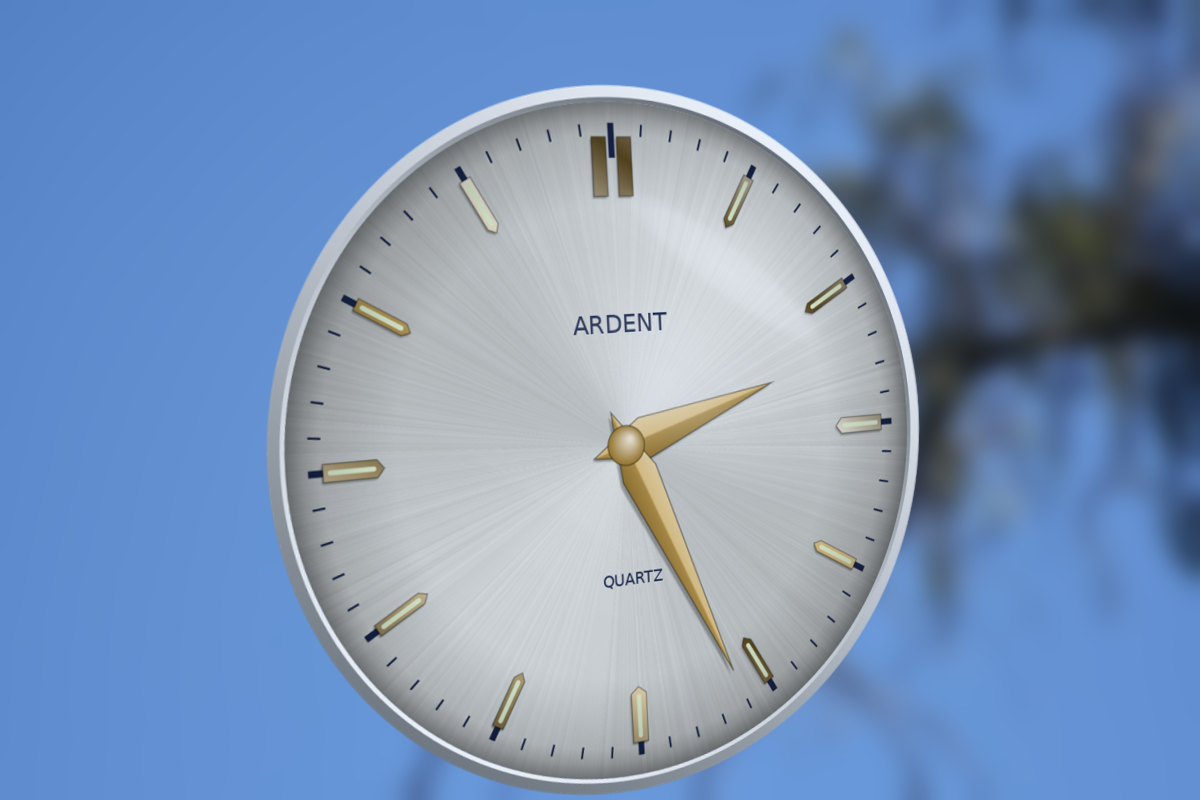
2:26
